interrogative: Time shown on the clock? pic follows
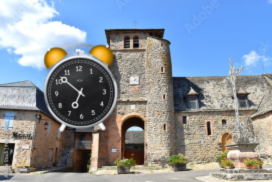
6:52
